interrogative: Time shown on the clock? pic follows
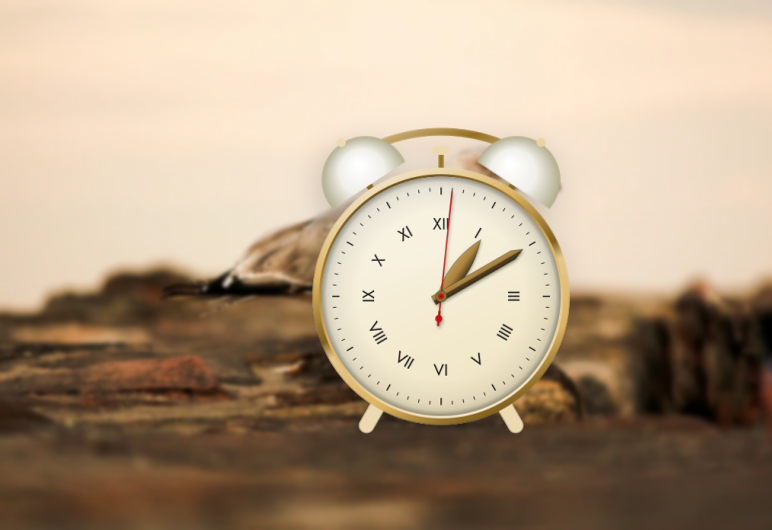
1:10:01
